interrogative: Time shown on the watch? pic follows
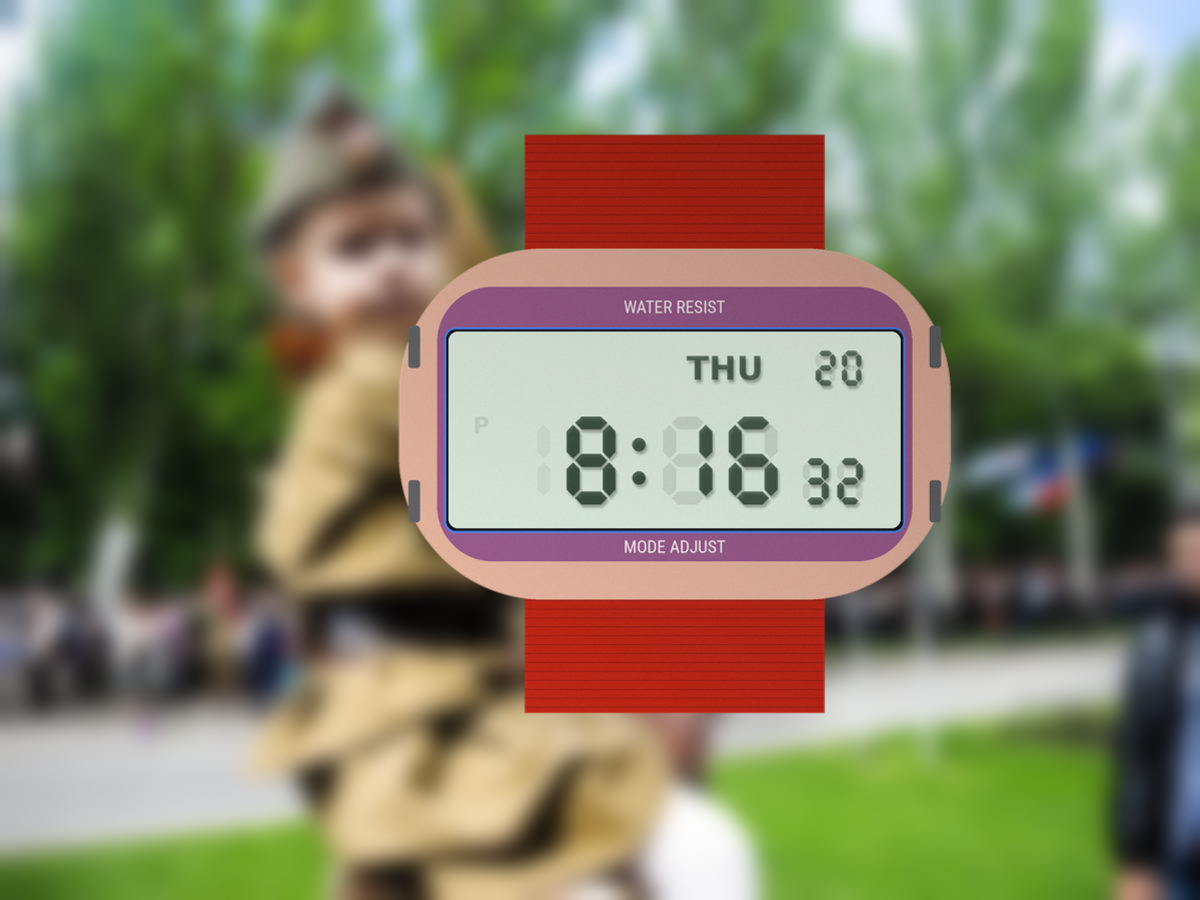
8:16:32
